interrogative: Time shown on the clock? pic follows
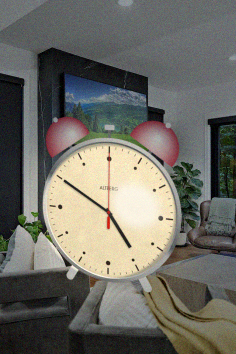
4:50:00
